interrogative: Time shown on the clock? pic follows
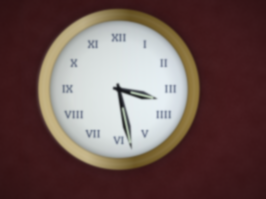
3:28
